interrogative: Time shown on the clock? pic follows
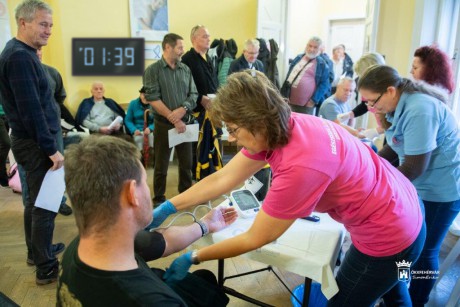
1:39
